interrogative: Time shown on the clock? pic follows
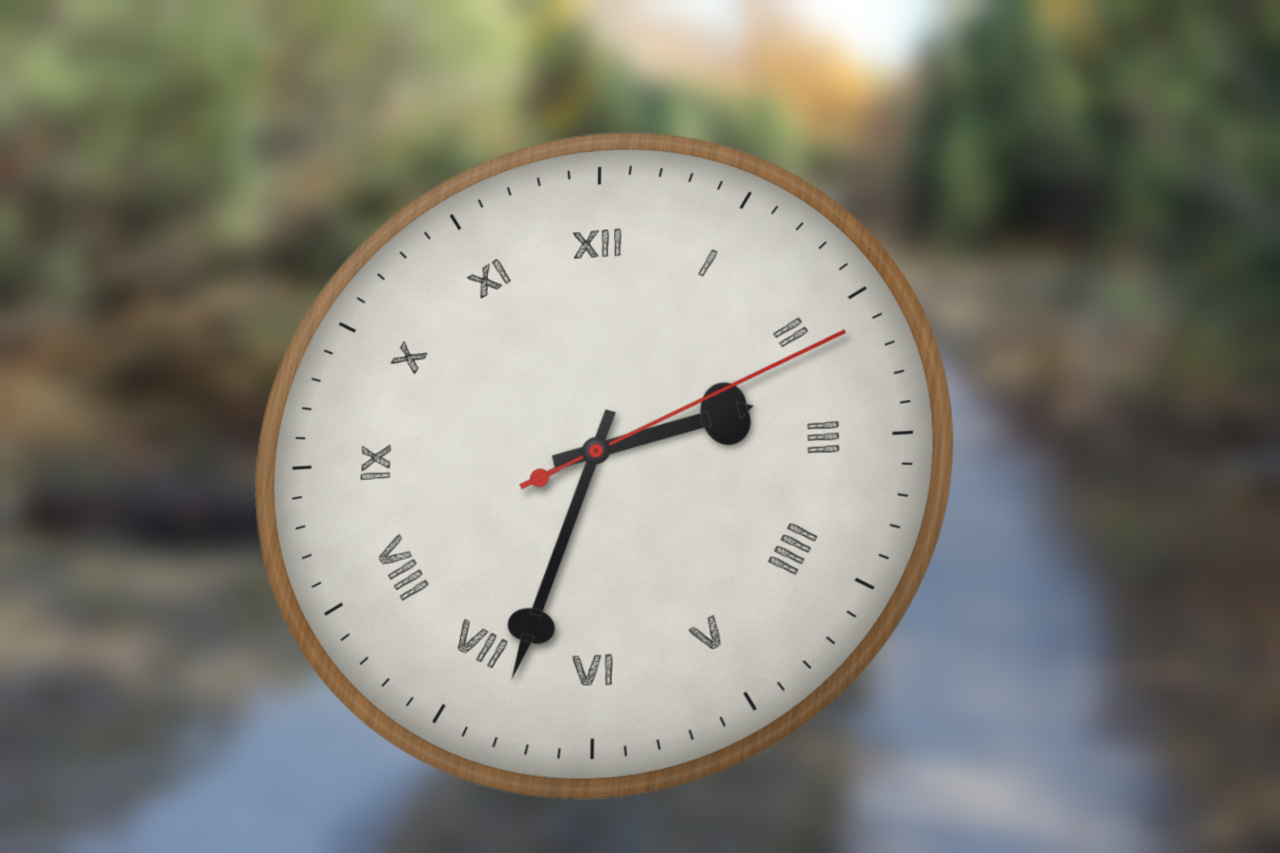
2:33:11
